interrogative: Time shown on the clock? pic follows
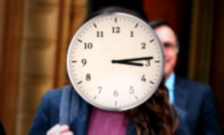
3:14
